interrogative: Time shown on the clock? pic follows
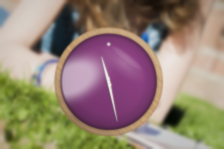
11:28
